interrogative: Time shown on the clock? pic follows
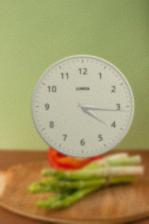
4:16
